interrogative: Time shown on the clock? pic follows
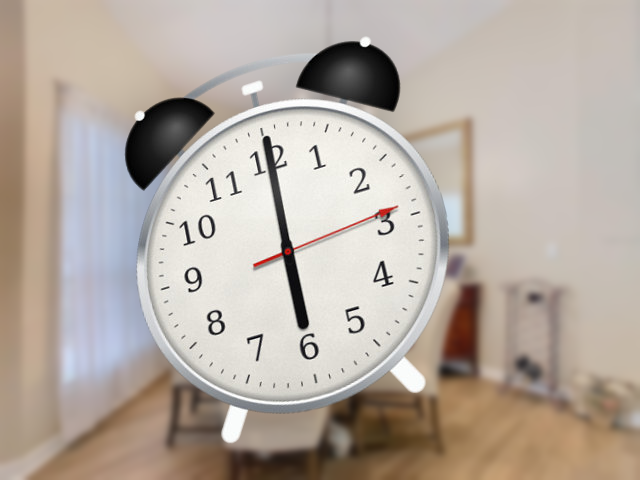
6:00:14
